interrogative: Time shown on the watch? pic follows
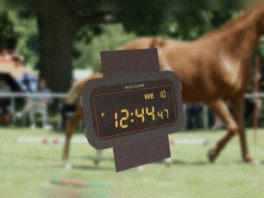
12:44:47
